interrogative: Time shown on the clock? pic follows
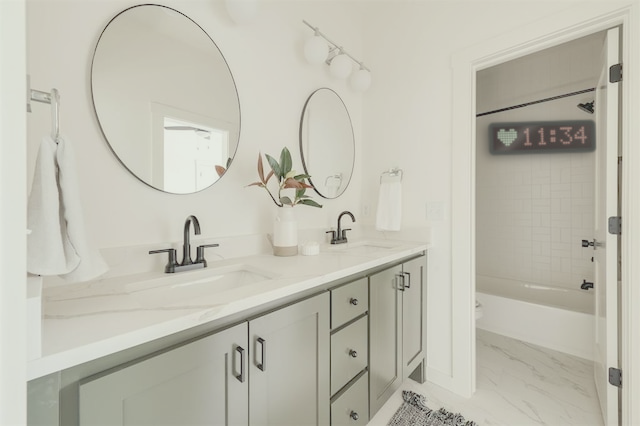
11:34
